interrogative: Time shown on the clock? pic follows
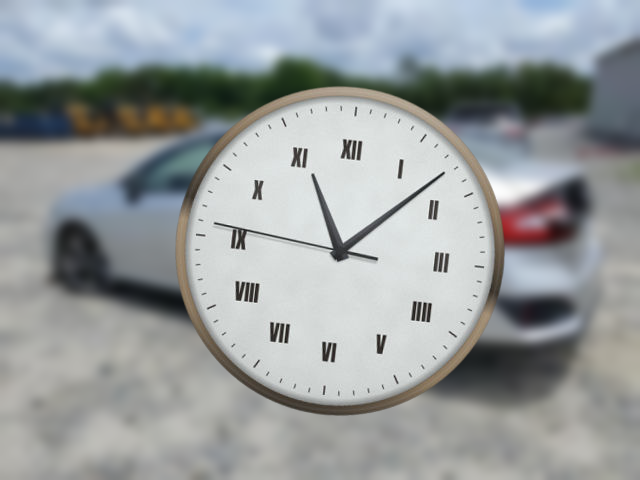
11:07:46
